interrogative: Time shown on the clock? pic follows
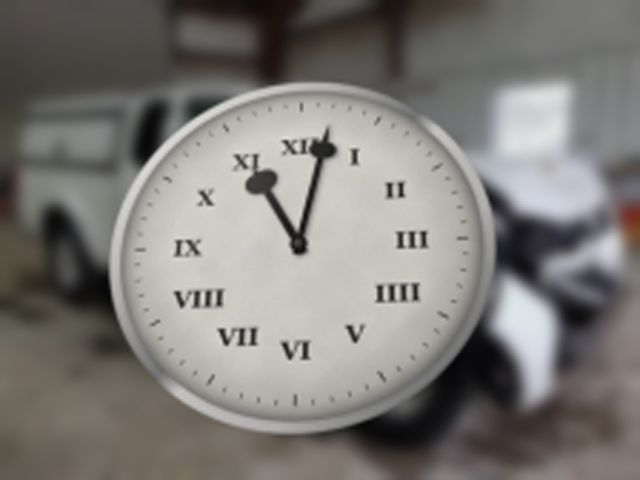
11:02
